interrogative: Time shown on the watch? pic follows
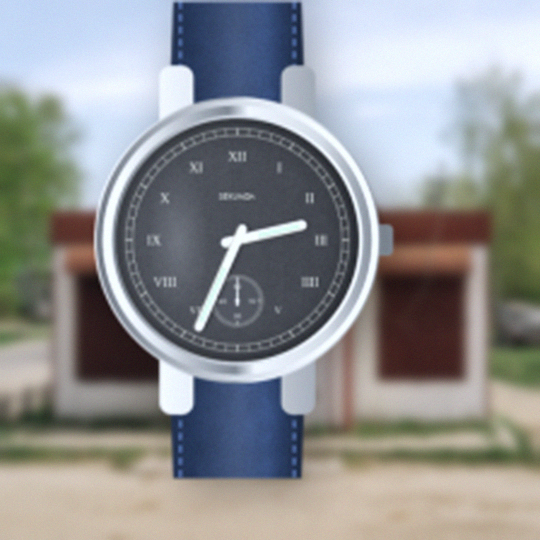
2:34
